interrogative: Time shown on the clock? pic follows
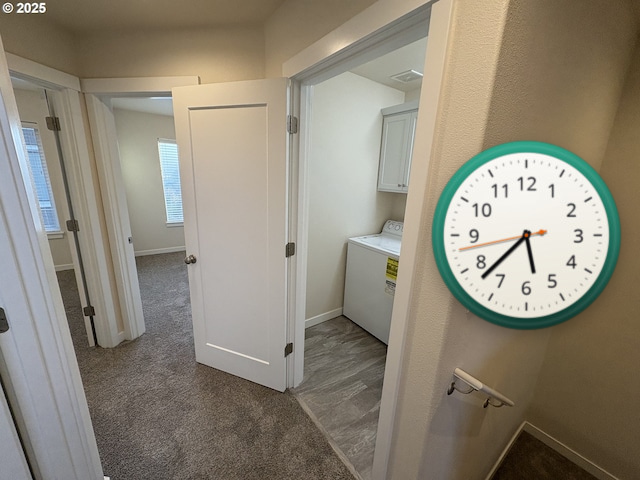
5:37:43
